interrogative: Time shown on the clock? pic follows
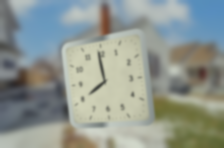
7:59
